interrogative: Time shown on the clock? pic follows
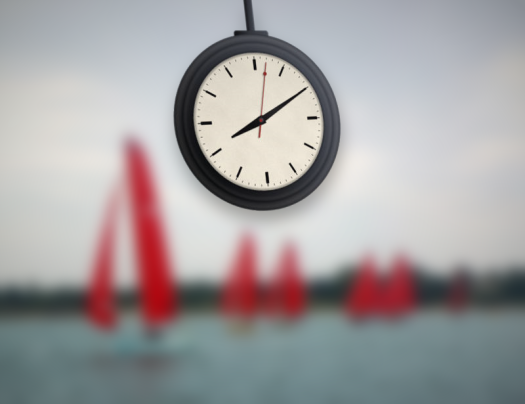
8:10:02
